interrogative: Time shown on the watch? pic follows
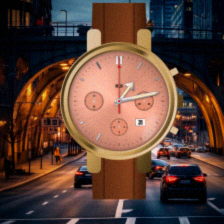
1:13
